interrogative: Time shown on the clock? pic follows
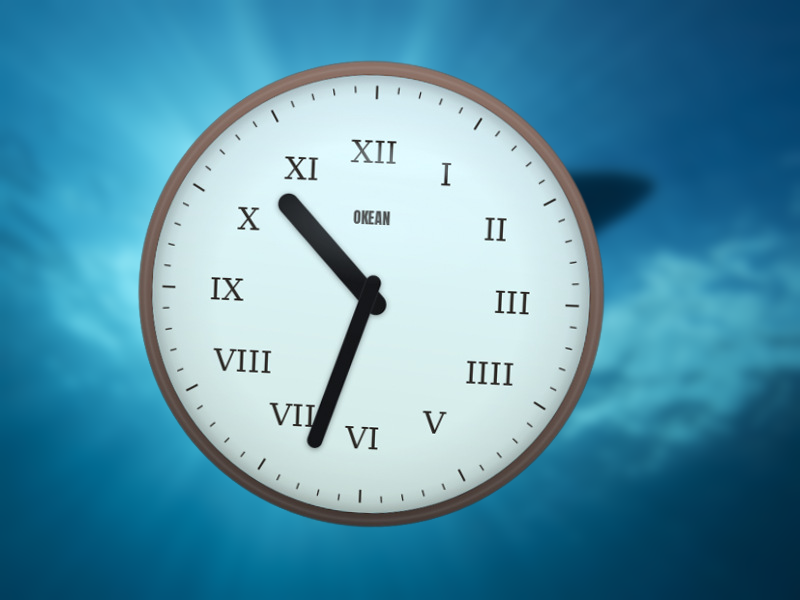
10:33
